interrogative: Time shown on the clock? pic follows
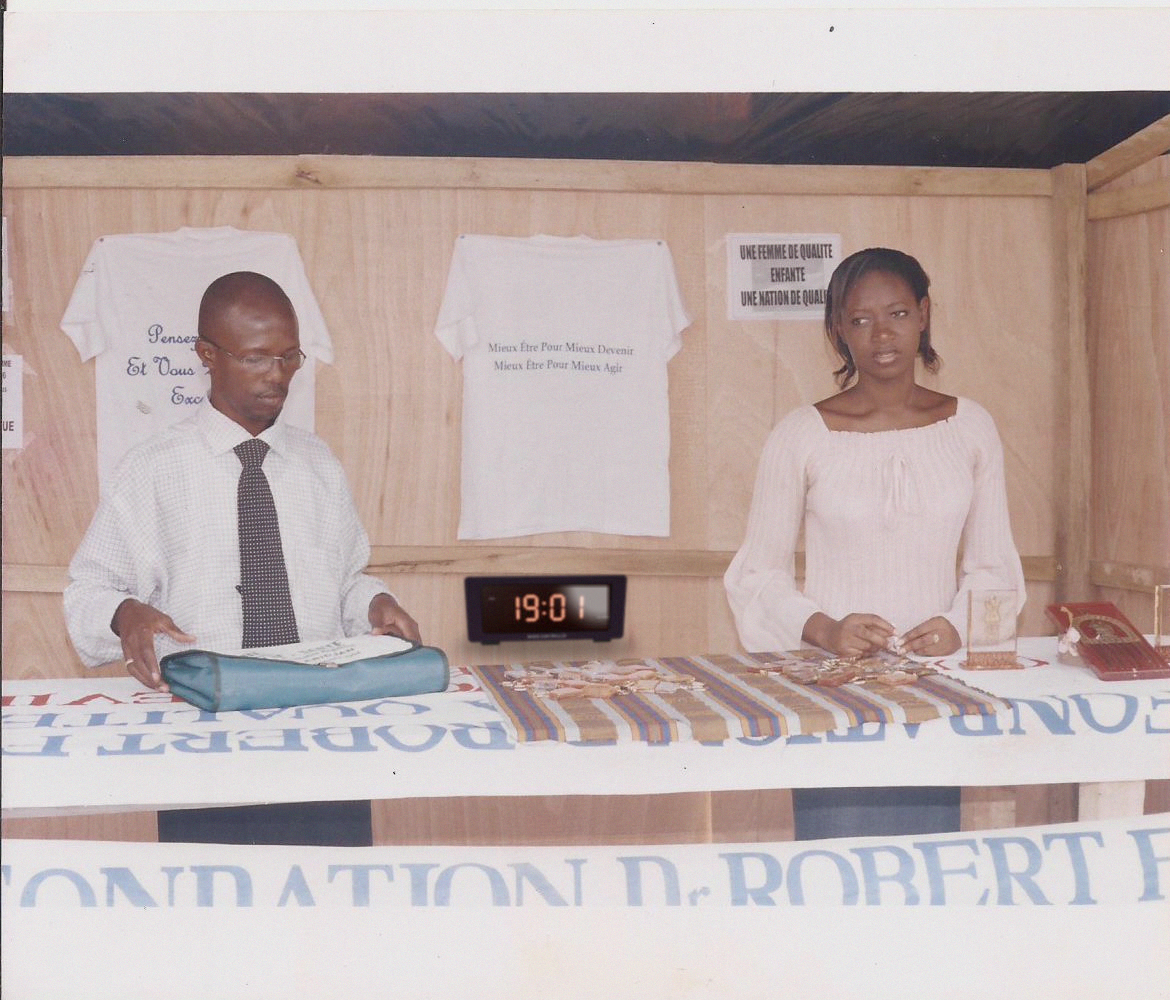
19:01
